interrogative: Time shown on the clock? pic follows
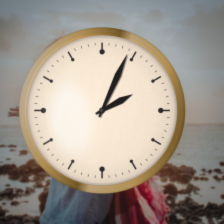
2:04
